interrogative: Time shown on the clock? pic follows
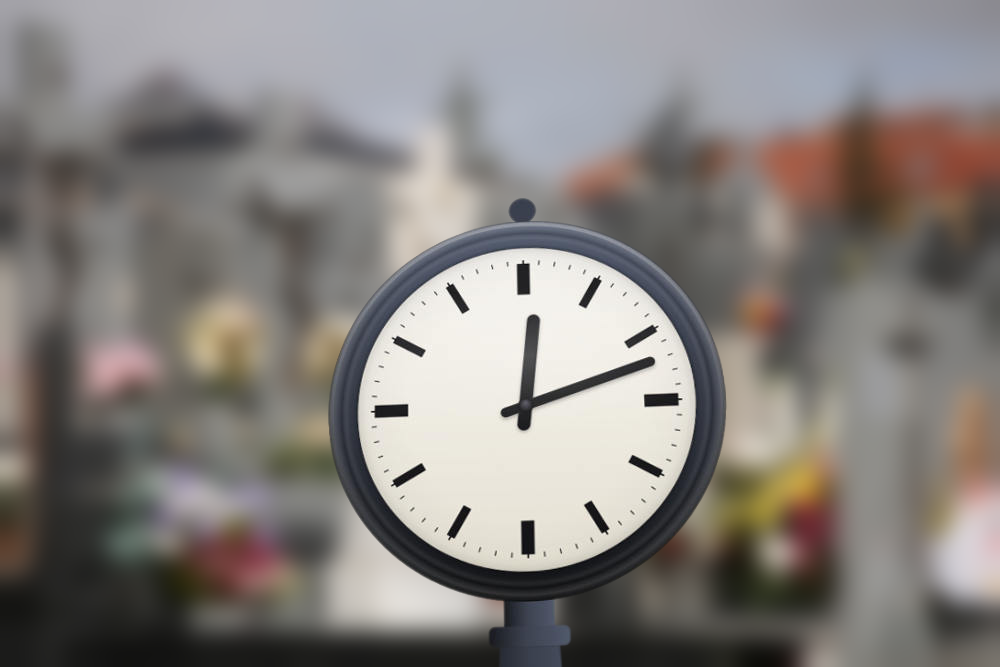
12:12
